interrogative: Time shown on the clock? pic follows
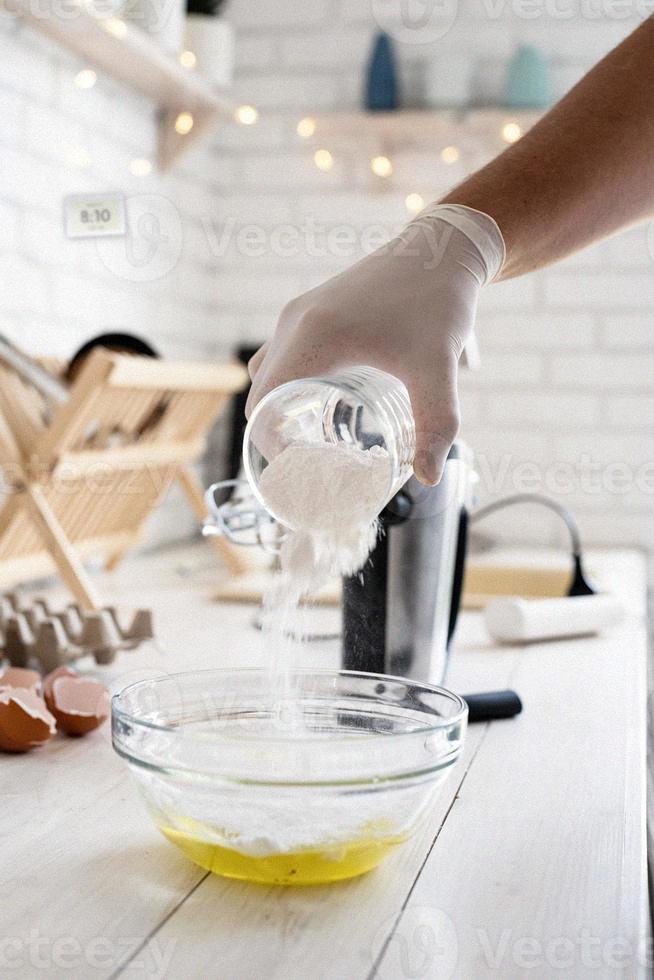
8:10
